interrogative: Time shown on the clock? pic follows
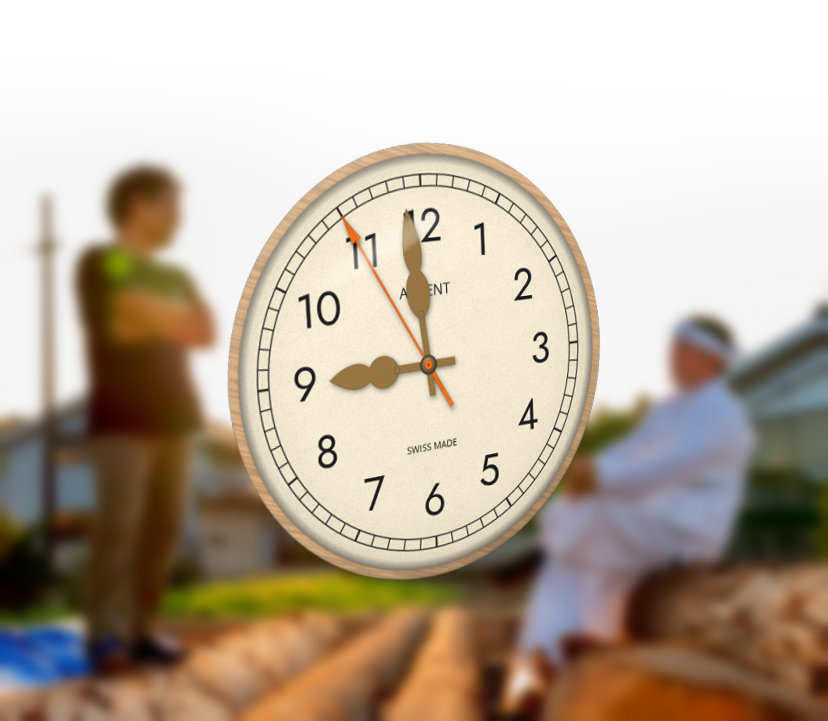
8:58:55
